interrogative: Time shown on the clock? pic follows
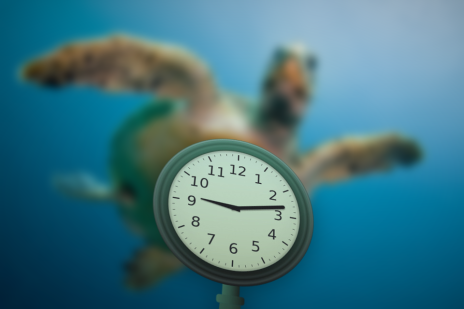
9:13
